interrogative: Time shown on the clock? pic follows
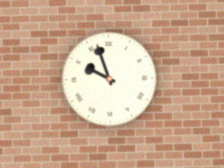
9:57
